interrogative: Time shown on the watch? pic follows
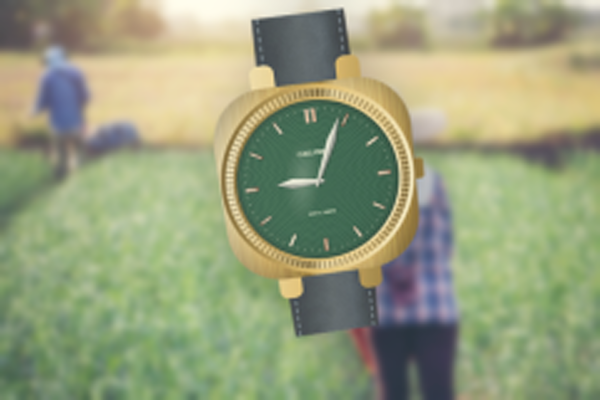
9:04
